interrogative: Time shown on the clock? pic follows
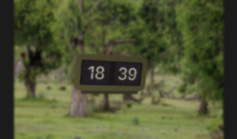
18:39
